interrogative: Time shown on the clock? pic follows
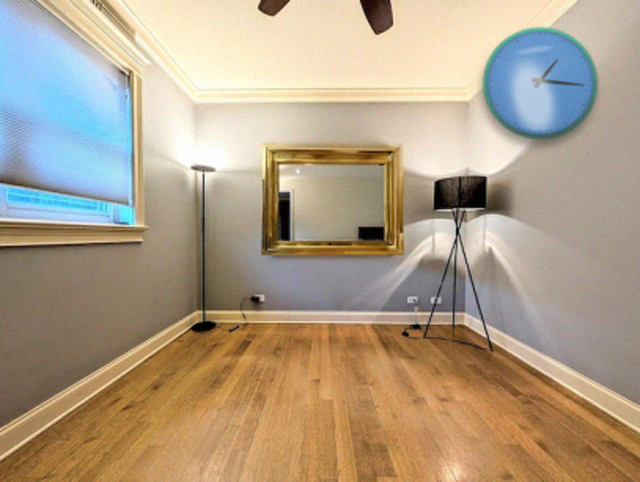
1:16
